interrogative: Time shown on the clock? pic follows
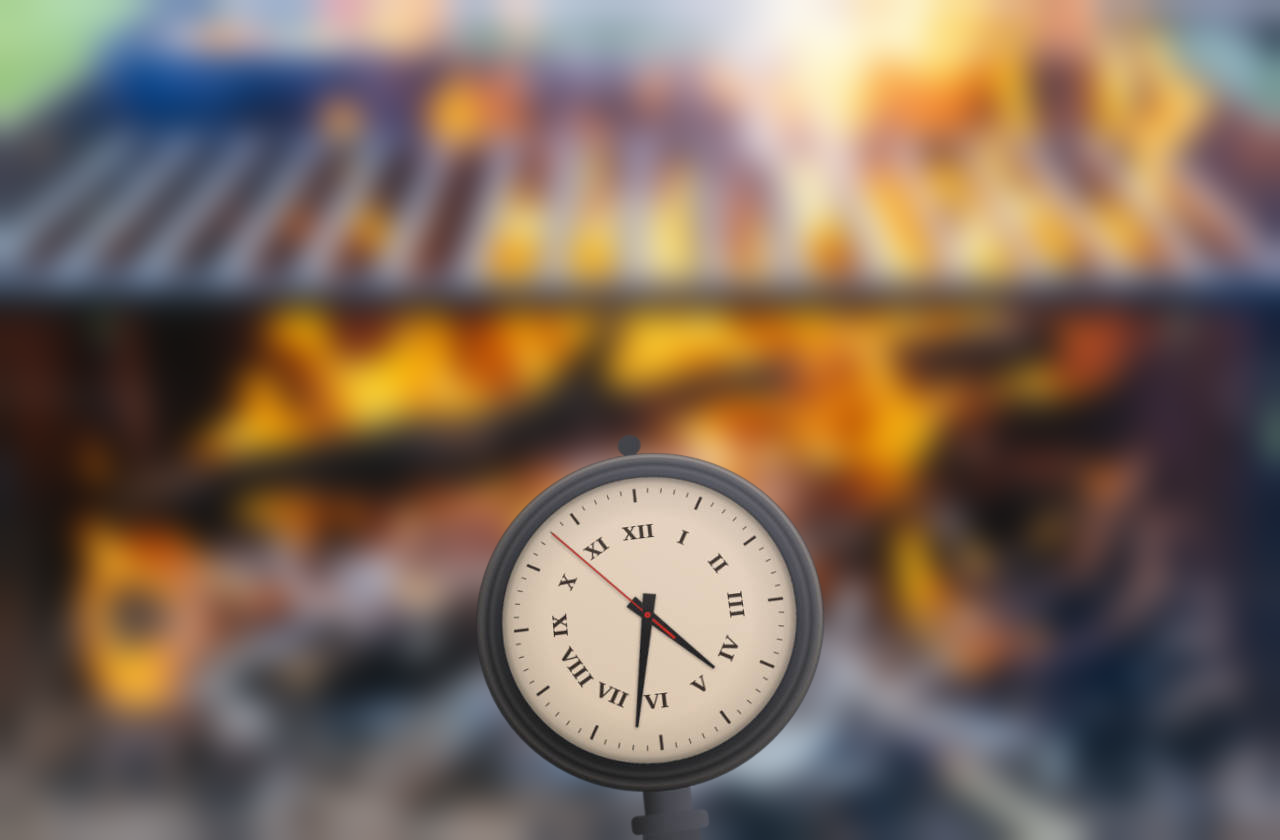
4:31:53
